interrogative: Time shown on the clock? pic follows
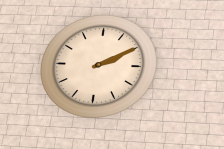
2:10
